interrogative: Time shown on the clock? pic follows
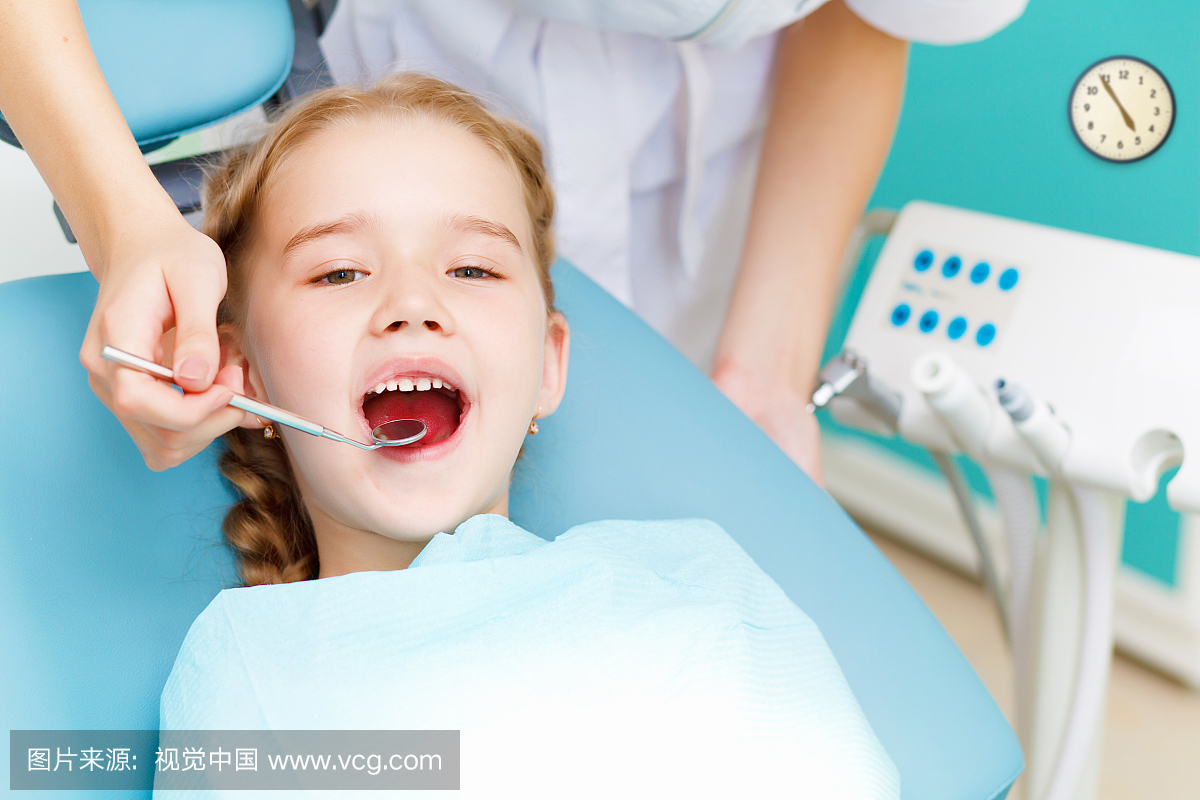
4:54
